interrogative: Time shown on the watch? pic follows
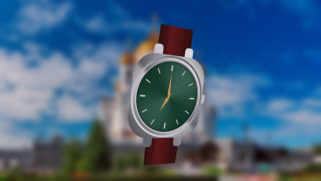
7:00
